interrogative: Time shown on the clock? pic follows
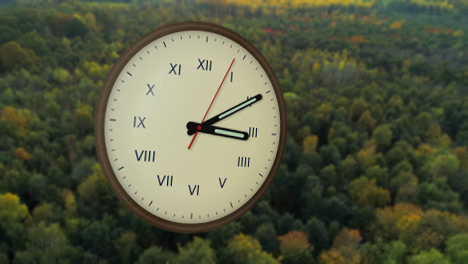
3:10:04
